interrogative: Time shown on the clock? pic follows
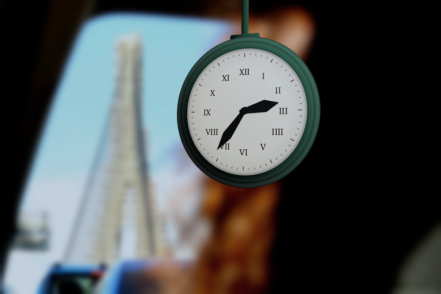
2:36
